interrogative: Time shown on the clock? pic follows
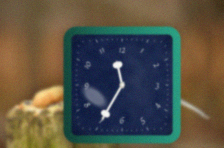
11:35
